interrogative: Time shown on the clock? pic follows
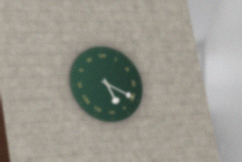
5:20
